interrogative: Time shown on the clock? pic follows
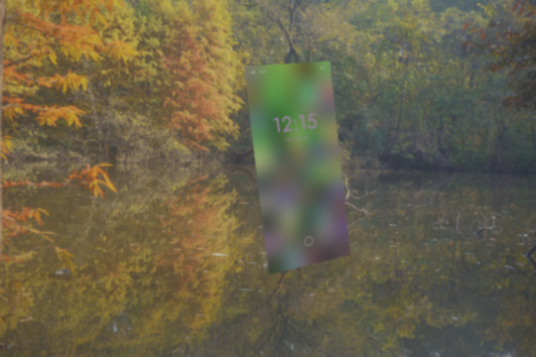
12:15
